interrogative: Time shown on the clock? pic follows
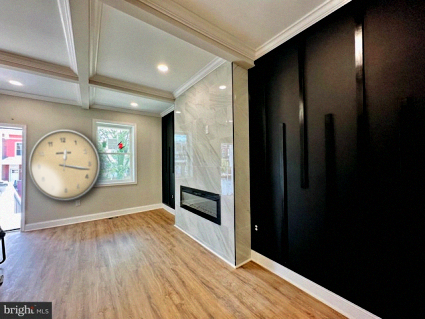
12:17
